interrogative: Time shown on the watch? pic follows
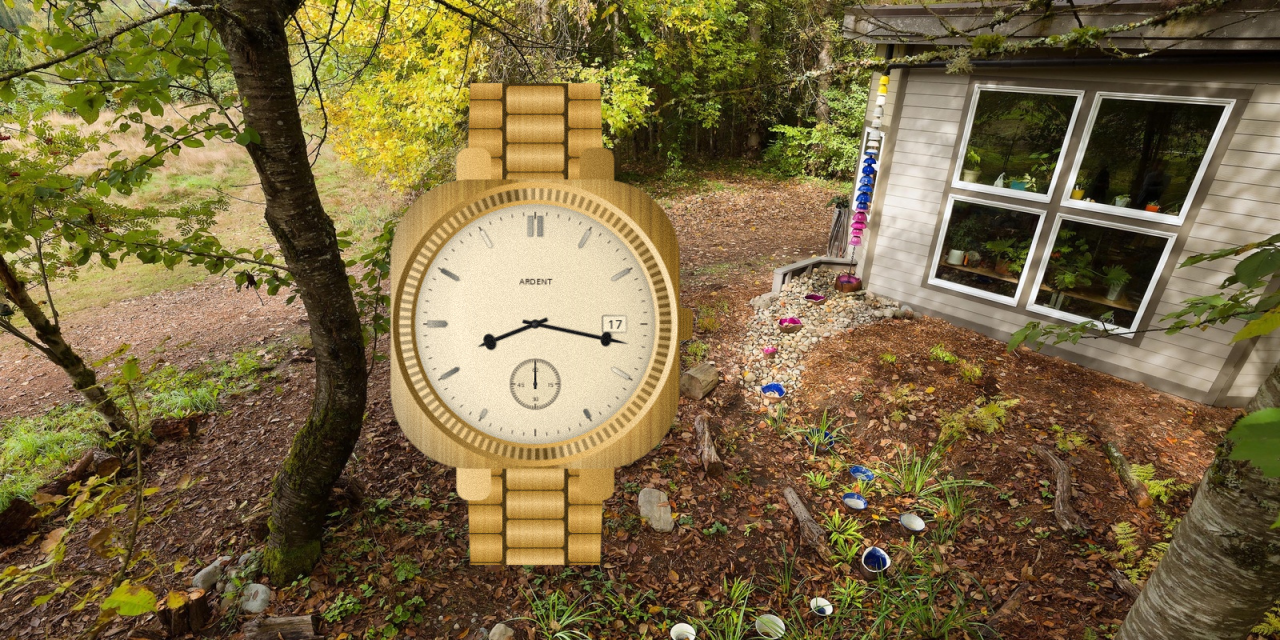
8:17
